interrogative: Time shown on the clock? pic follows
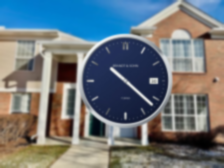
10:22
